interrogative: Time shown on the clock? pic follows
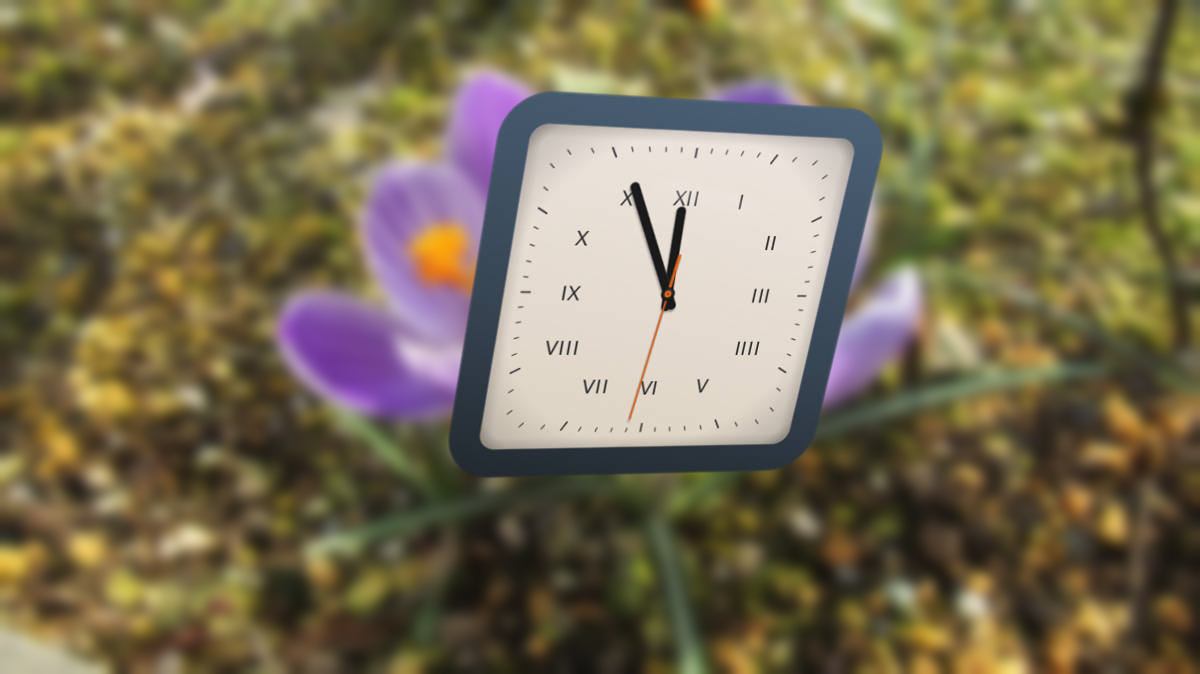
11:55:31
